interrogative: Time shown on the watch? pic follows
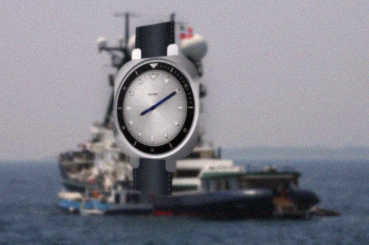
8:10
